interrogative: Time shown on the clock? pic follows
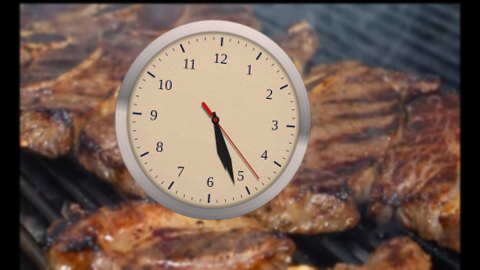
5:26:23
